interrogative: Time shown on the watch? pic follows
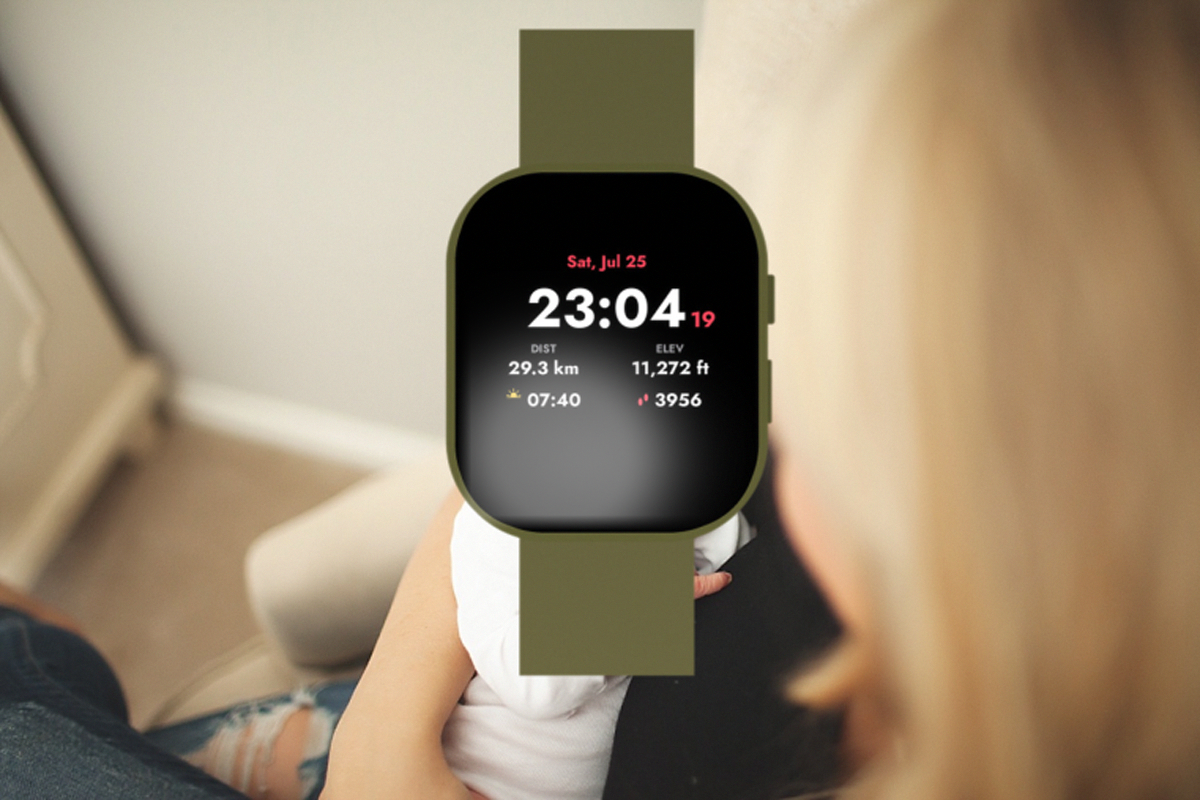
23:04:19
